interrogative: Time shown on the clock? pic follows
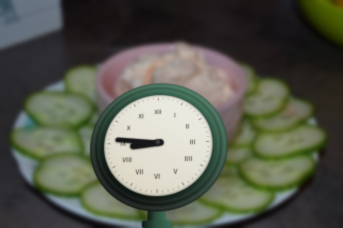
8:46
